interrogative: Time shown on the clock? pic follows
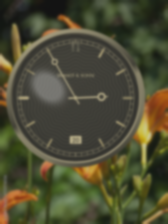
2:55
